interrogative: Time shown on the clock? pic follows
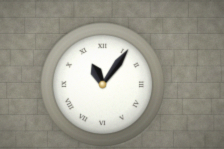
11:06
